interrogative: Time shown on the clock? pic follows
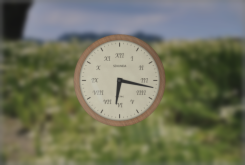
6:17
